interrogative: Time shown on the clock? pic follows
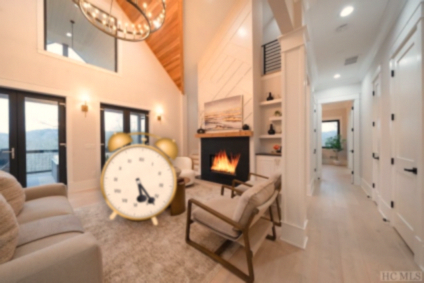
5:23
